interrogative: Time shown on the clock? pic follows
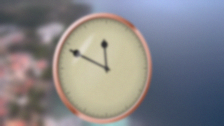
11:49
